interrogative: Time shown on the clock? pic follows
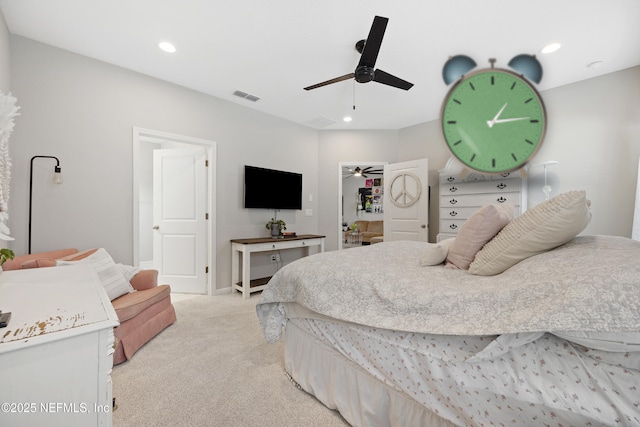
1:14
